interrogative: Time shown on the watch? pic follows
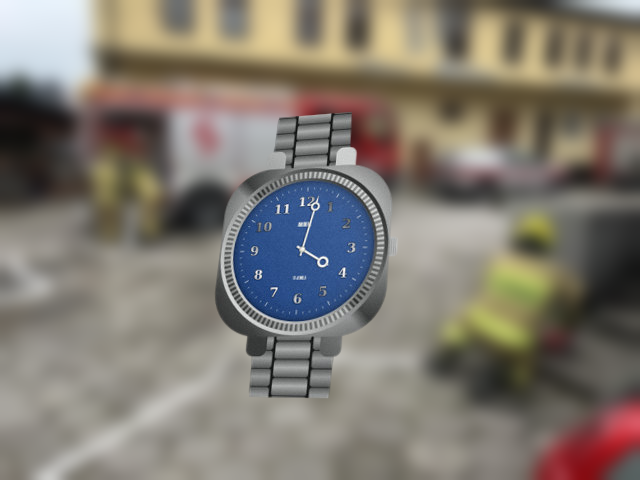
4:02
